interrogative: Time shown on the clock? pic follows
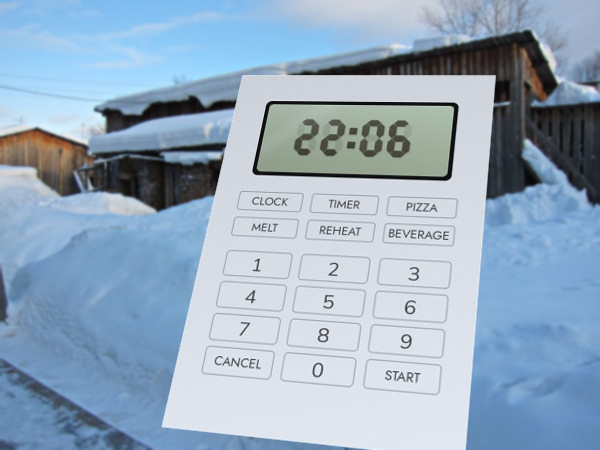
22:06
